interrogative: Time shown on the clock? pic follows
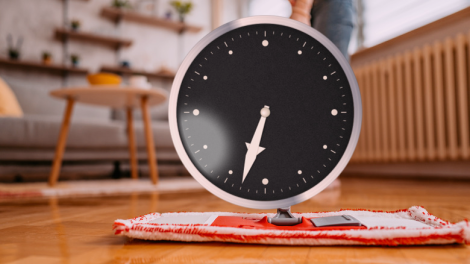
6:33
